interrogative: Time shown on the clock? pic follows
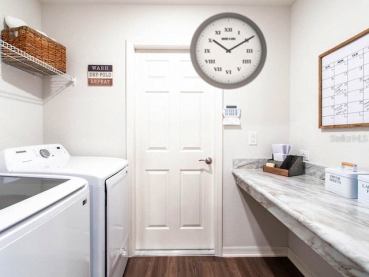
10:10
